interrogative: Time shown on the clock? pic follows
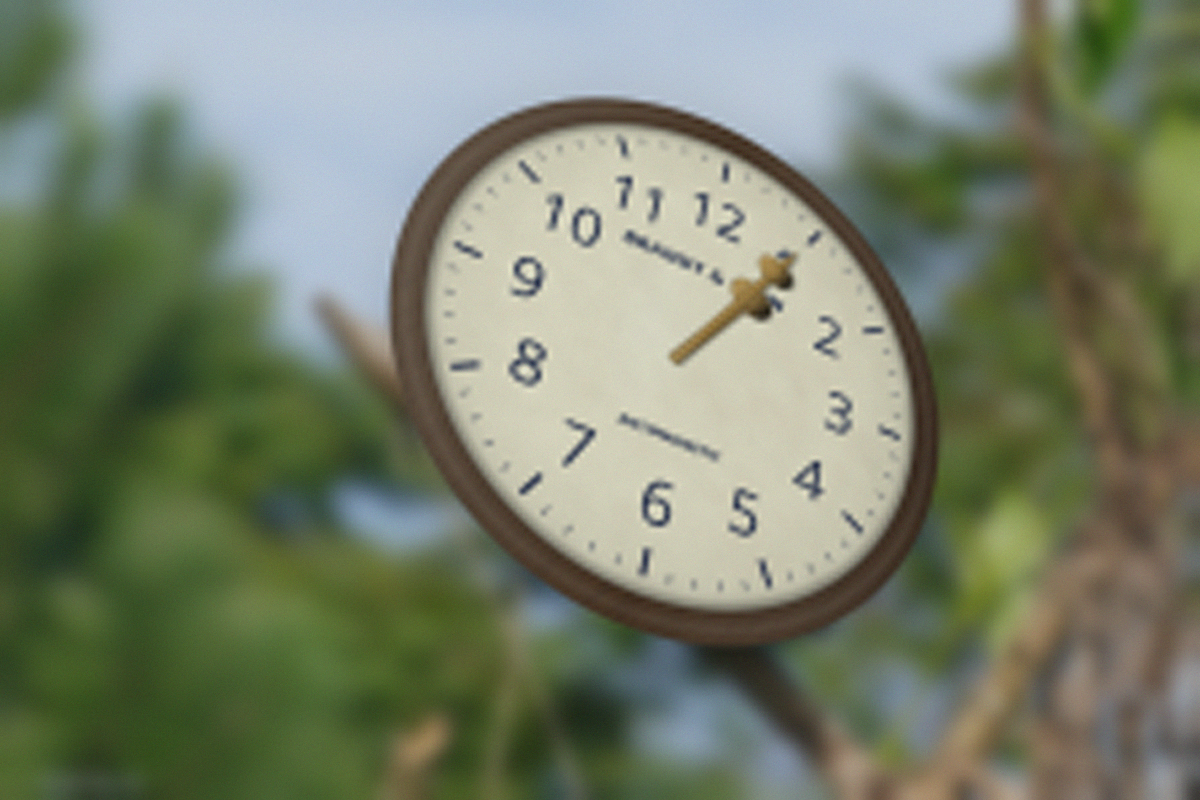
1:05
